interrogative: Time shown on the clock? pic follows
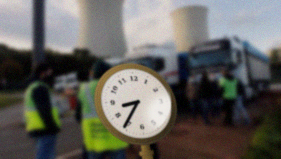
8:36
